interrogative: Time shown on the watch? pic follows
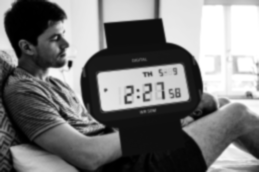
2:27
